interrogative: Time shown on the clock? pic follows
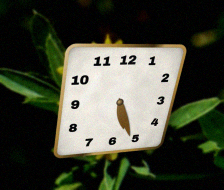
5:26
